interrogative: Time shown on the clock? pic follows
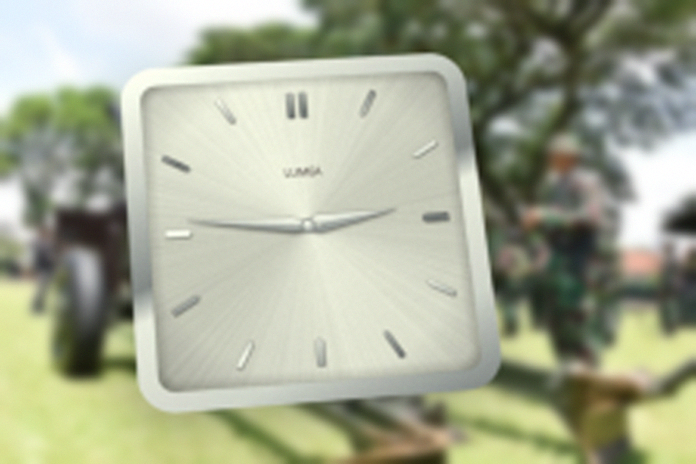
2:46
